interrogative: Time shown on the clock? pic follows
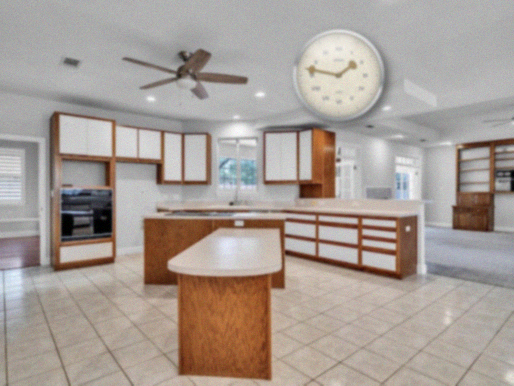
1:47
